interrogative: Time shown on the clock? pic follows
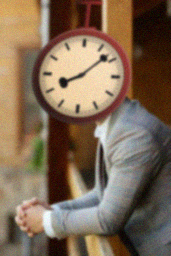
8:08
